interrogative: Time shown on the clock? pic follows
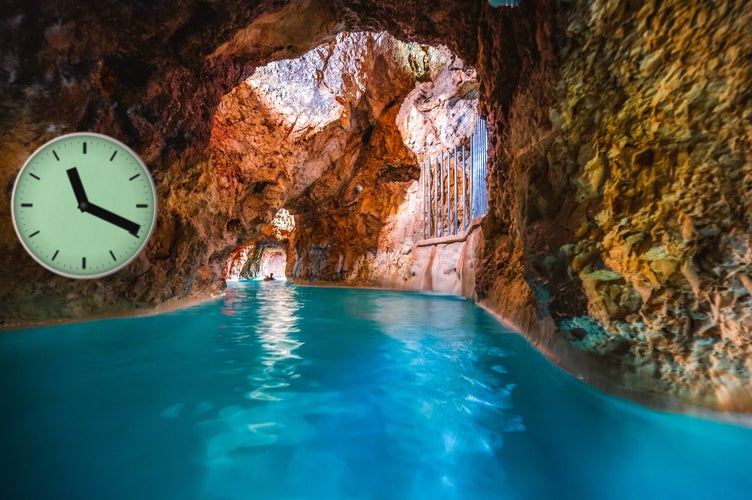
11:19
